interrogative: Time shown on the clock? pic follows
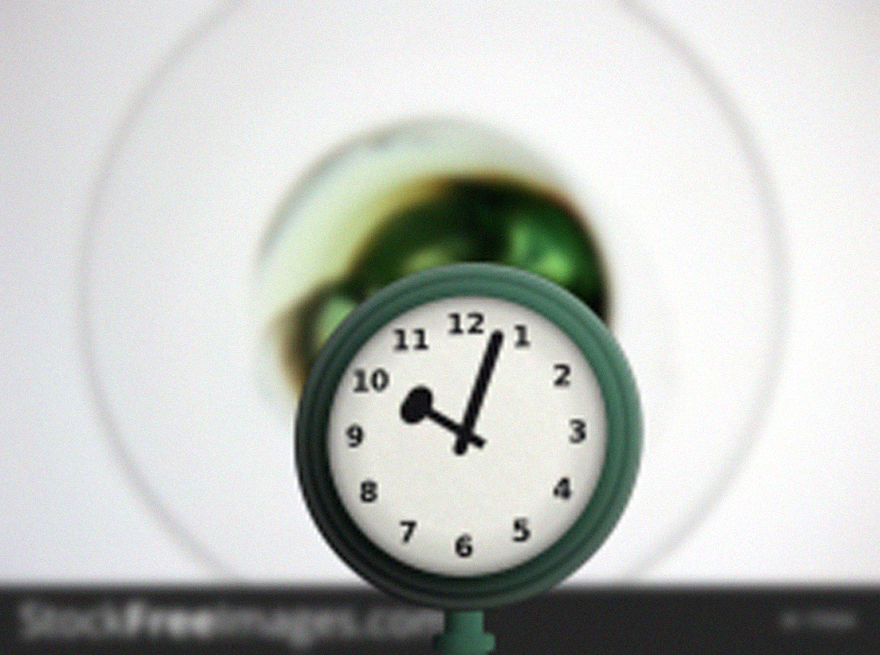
10:03
